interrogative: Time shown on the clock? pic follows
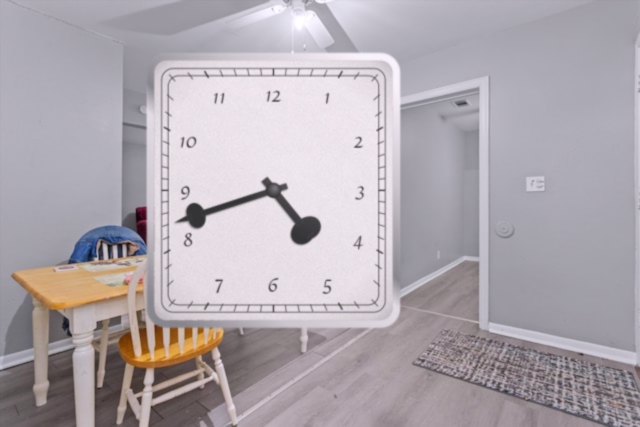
4:42
